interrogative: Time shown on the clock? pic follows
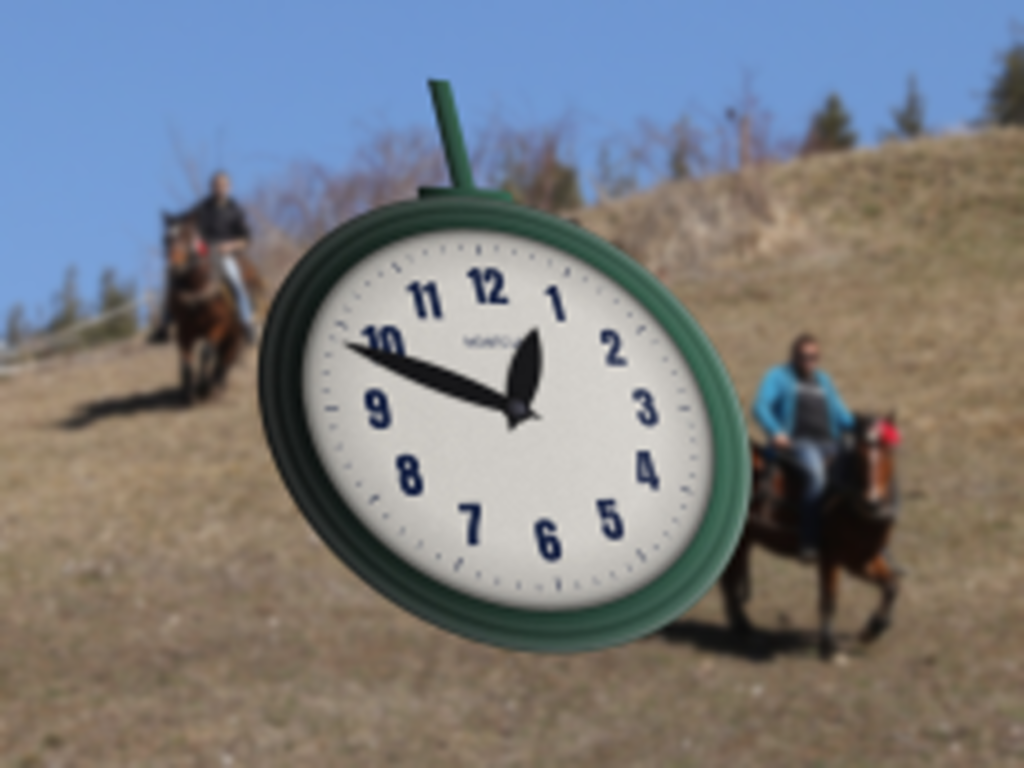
12:49
